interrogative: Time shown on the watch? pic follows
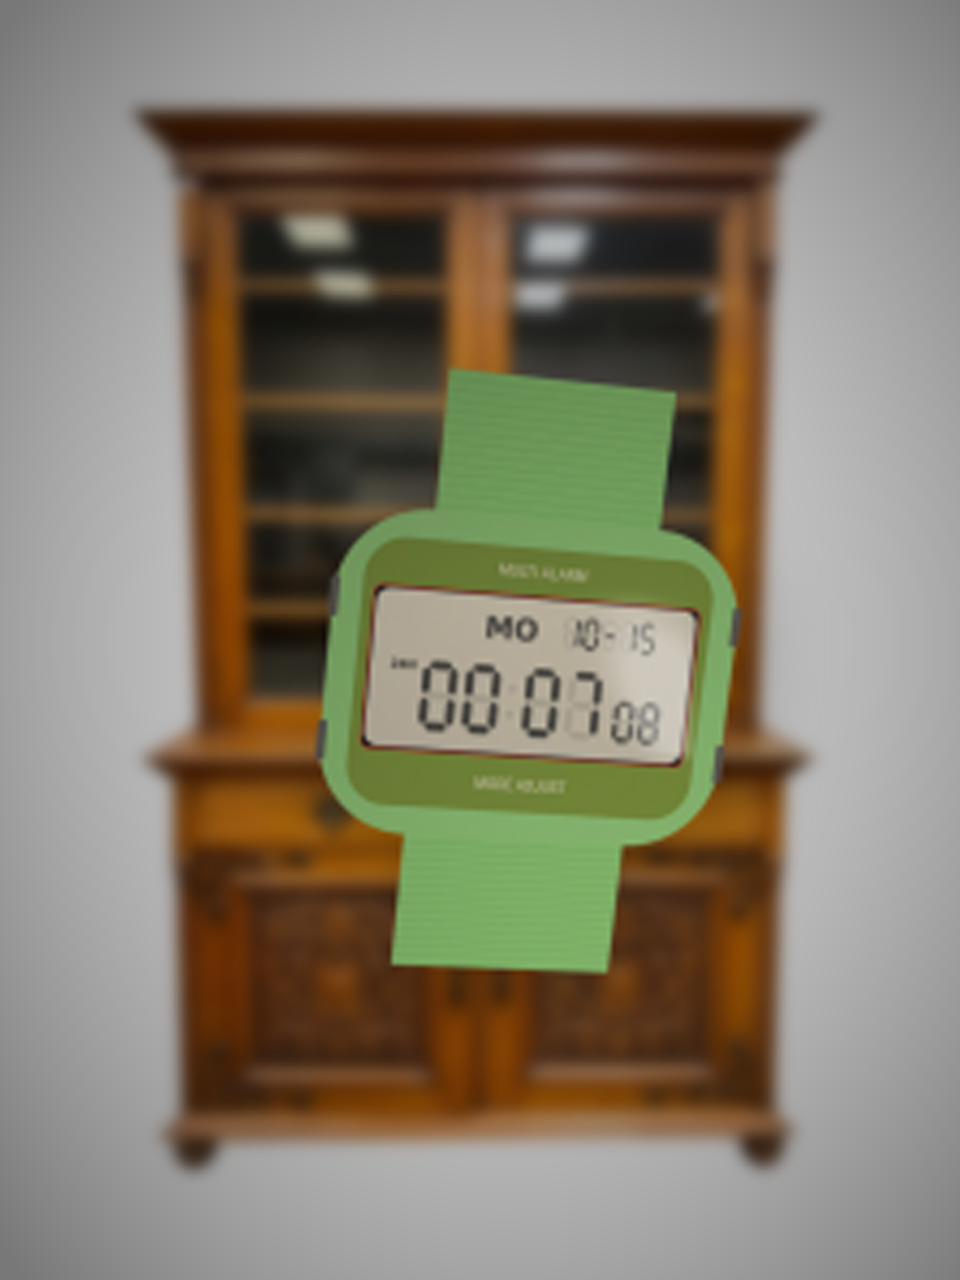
0:07:08
